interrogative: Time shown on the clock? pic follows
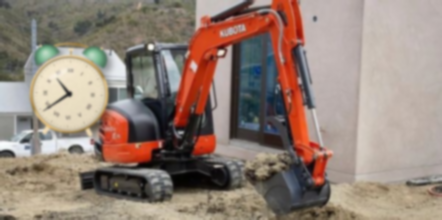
10:39
